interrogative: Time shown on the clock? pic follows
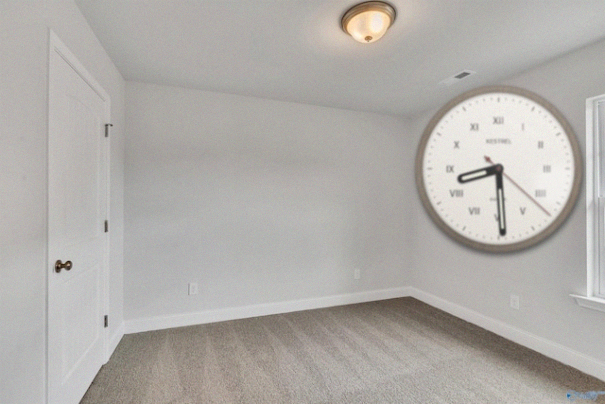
8:29:22
